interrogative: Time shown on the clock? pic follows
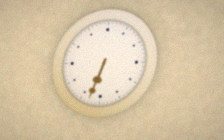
6:33
